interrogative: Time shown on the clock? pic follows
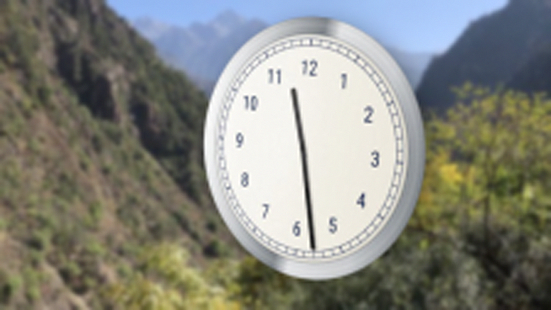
11:28
